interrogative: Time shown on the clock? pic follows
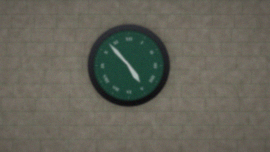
4:53
